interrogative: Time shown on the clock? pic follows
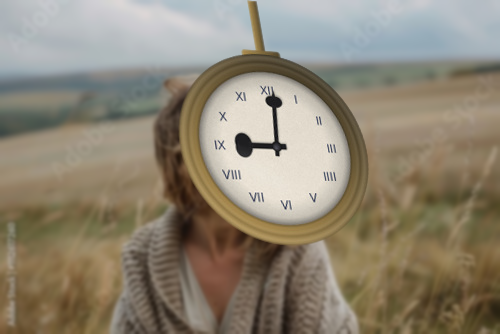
9:01
